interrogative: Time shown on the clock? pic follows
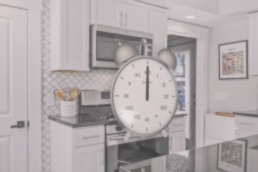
12:00
